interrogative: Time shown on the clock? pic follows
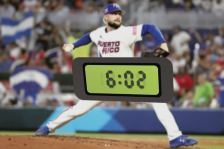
6:02
